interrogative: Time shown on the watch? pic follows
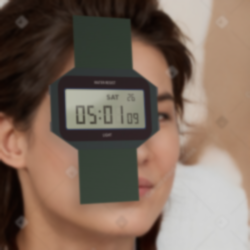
5:01:09
